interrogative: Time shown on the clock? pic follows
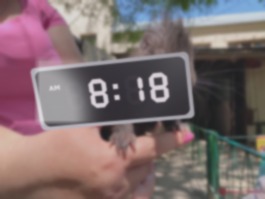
8:18
